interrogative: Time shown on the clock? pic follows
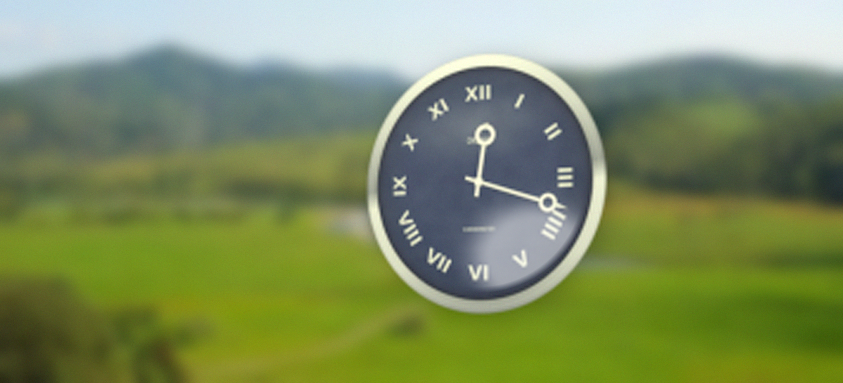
12:18
